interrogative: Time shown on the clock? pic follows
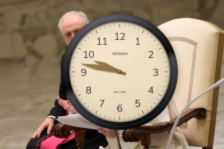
9:47
